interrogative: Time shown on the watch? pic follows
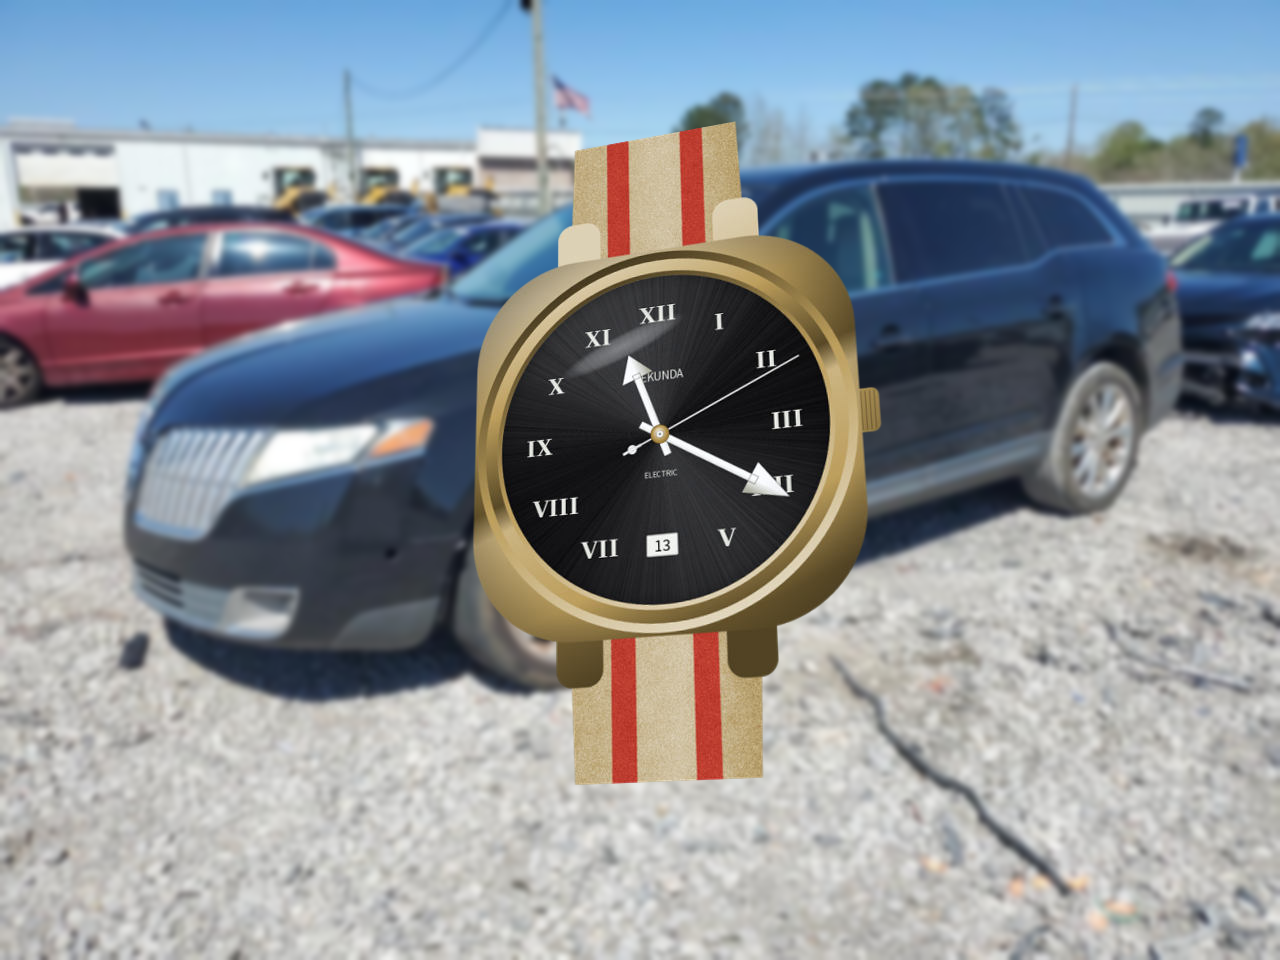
11:20:11
